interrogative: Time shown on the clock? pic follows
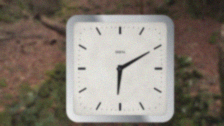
6:10
